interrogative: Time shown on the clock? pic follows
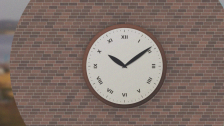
10:09
